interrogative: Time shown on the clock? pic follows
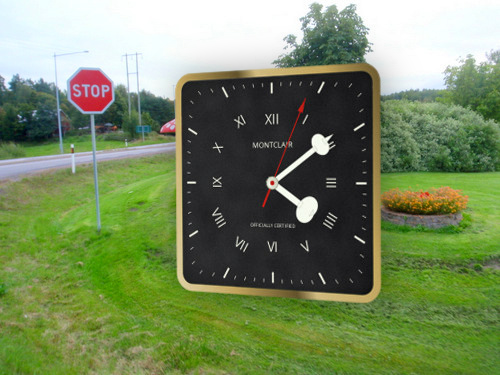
4:09:04
